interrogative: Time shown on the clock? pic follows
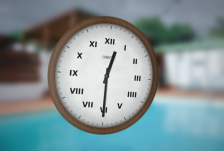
12:30
